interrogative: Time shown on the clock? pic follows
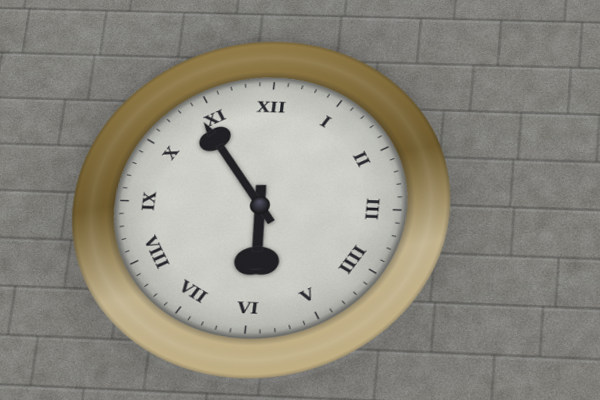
5:54
